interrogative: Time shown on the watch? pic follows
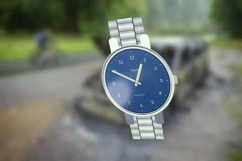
12:50
